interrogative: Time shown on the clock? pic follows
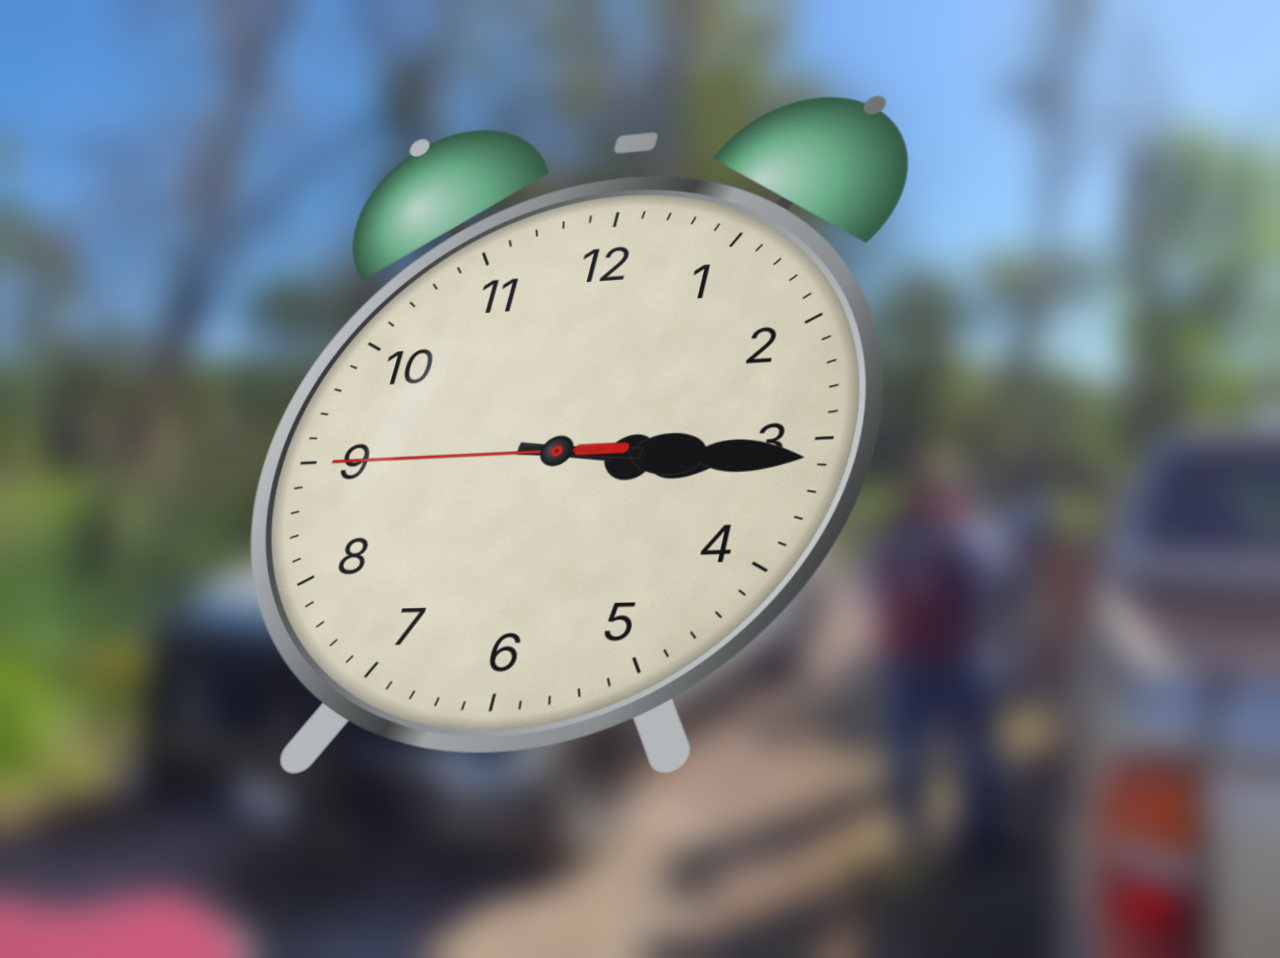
3:15:45
